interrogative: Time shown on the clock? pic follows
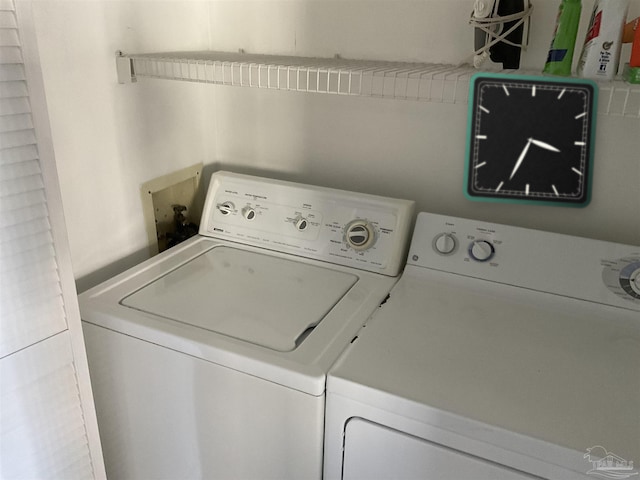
3:34
